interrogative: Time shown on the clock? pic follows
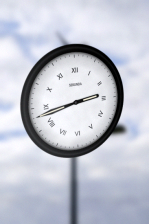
2:43
